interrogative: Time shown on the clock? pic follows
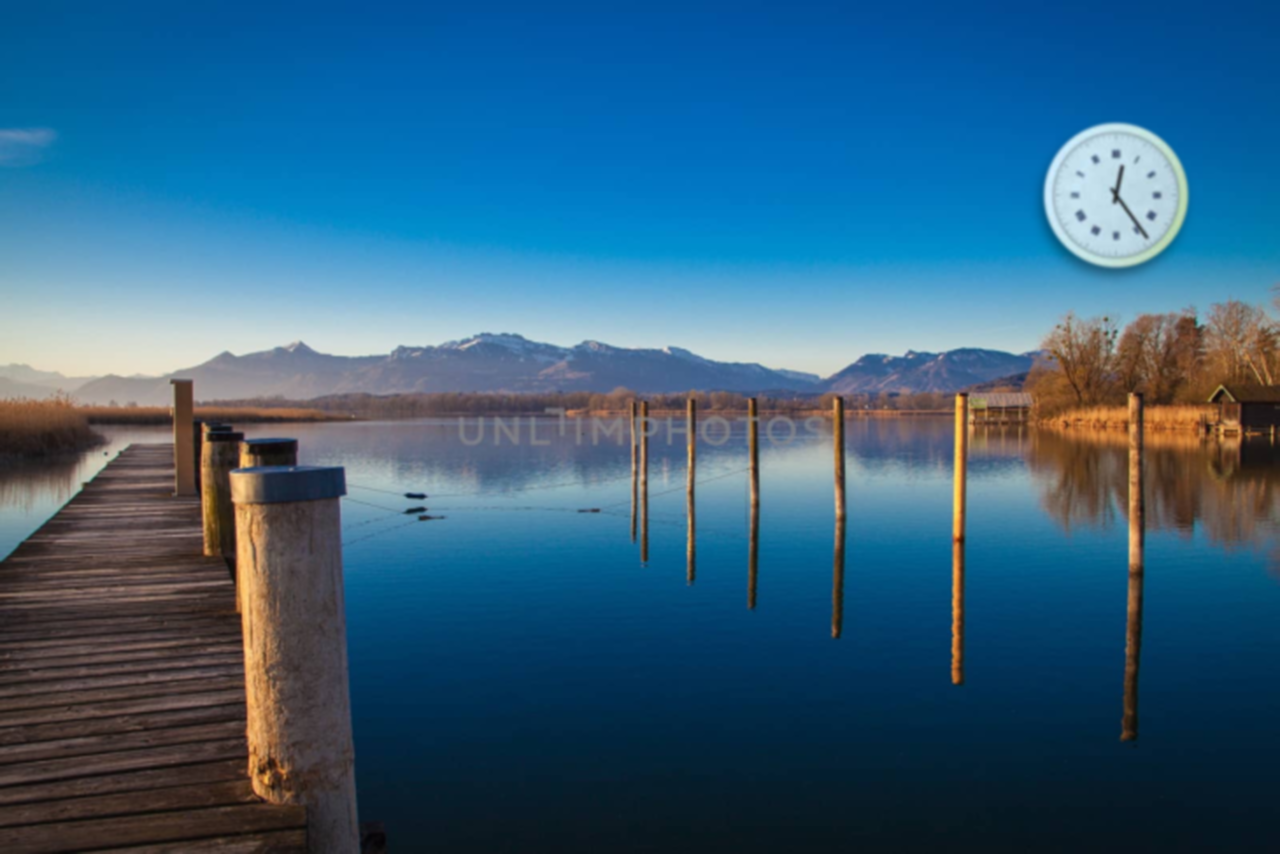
12:24
